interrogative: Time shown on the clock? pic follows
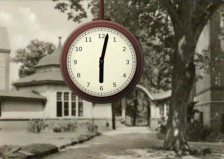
6:02
